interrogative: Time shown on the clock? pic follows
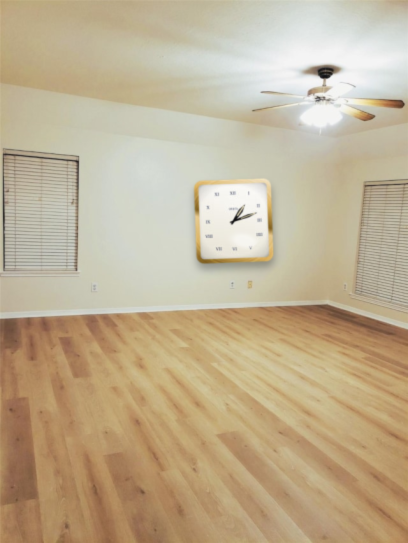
1:12
